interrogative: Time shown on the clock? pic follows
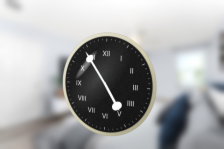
4:54
